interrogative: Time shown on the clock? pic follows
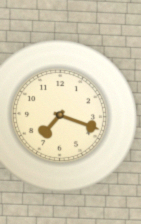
7:18
